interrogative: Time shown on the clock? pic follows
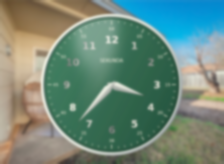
3:37
